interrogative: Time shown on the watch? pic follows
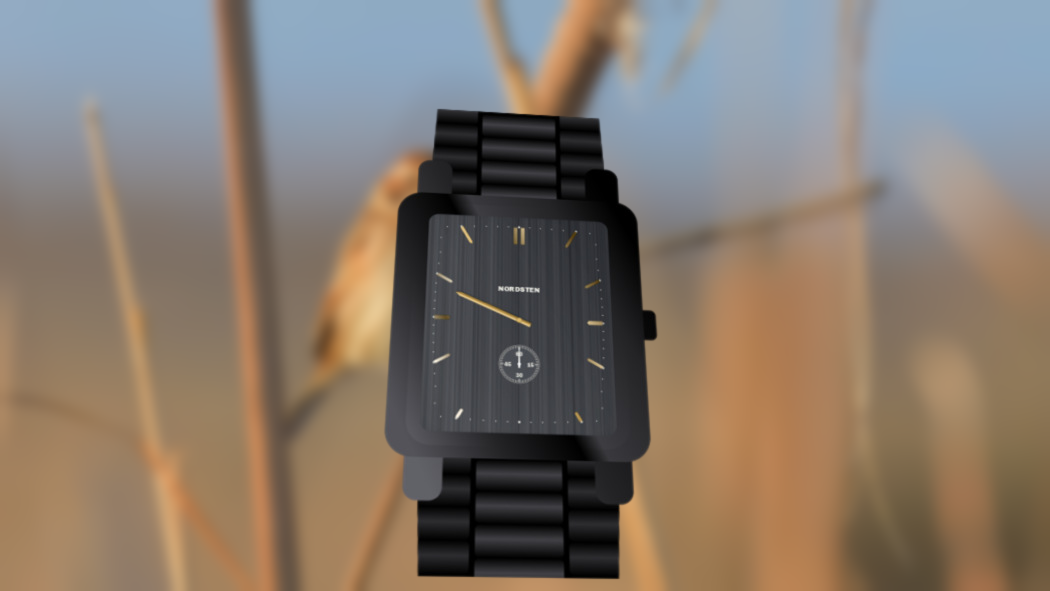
9:49
